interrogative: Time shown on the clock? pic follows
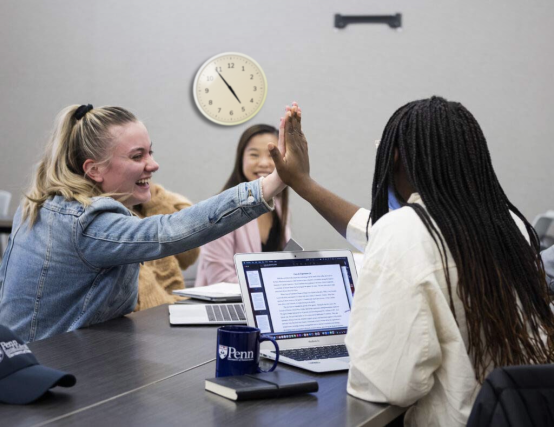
4:54
